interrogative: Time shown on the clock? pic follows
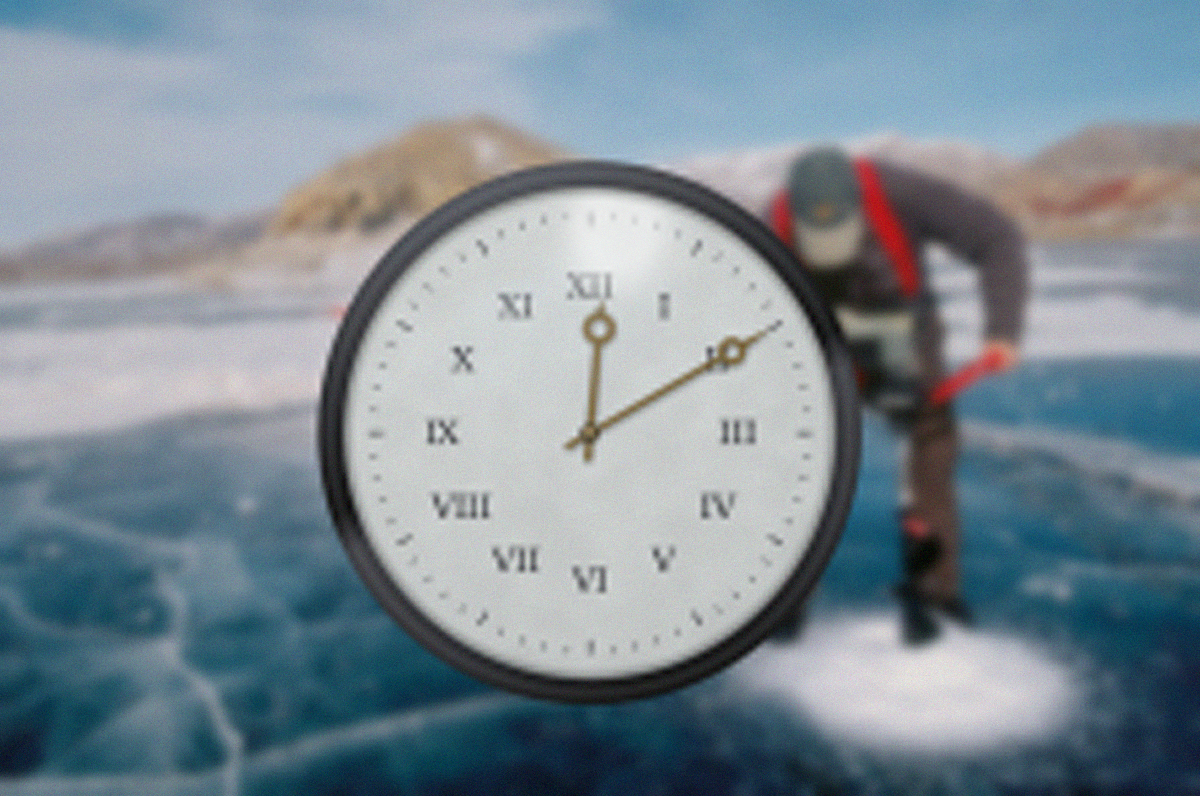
12:10
